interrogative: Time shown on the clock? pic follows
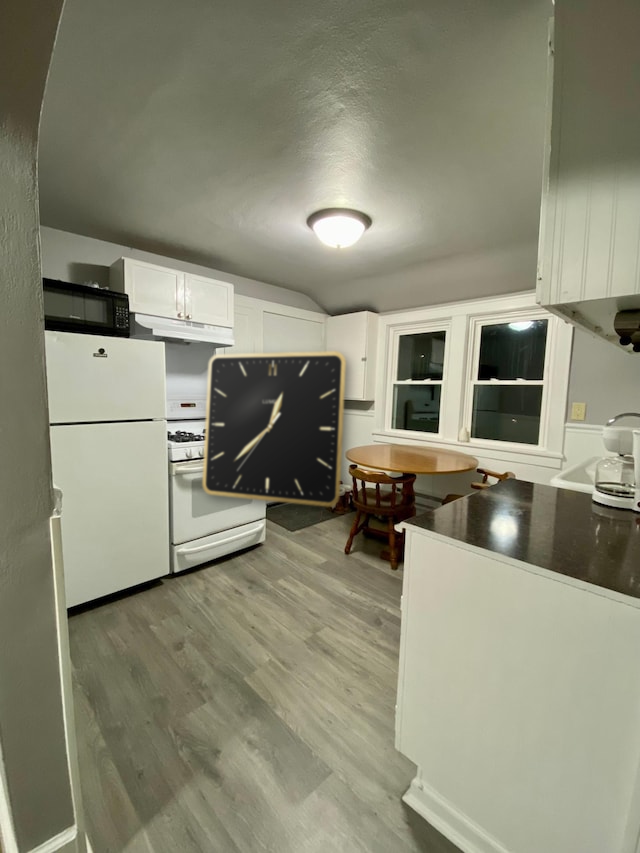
12:37:36
